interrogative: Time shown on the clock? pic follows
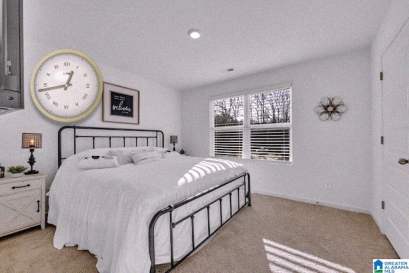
12:43
